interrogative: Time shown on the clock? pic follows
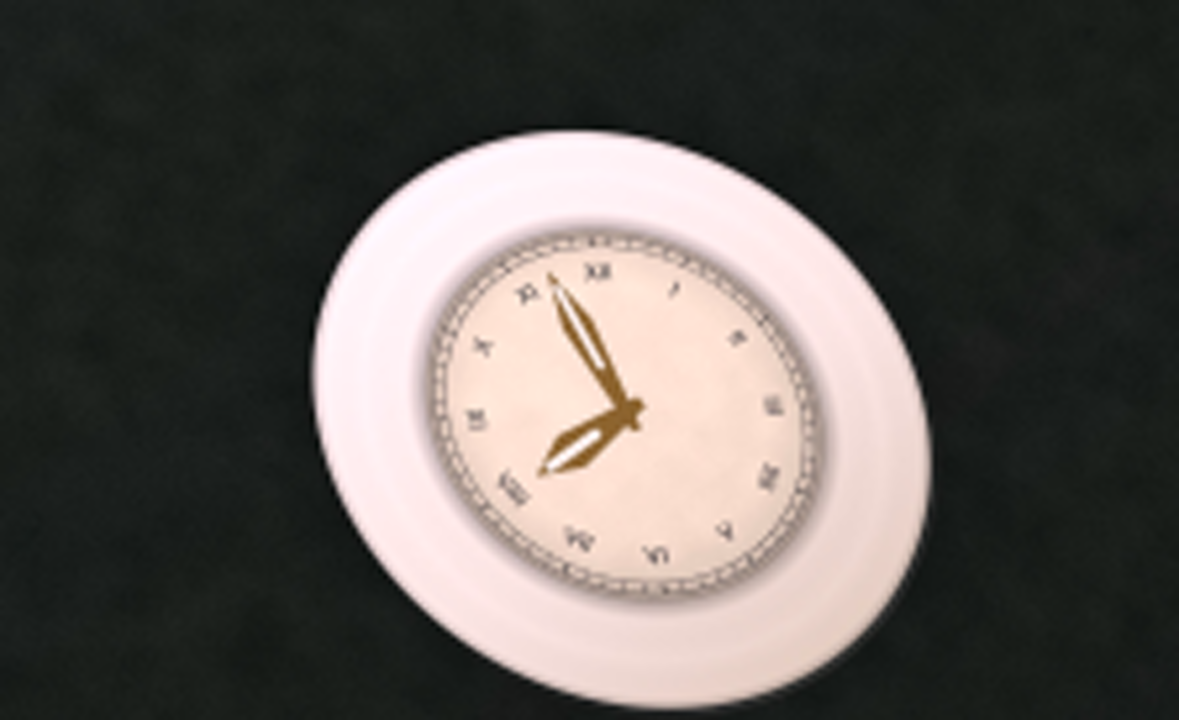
7:57
